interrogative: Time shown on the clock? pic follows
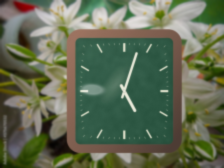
5:03
